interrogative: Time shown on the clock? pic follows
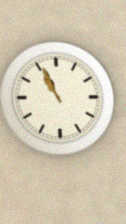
10:56
